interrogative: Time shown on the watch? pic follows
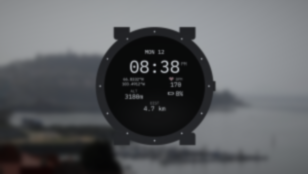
8:38
